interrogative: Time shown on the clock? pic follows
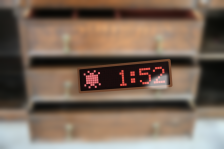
1:52
